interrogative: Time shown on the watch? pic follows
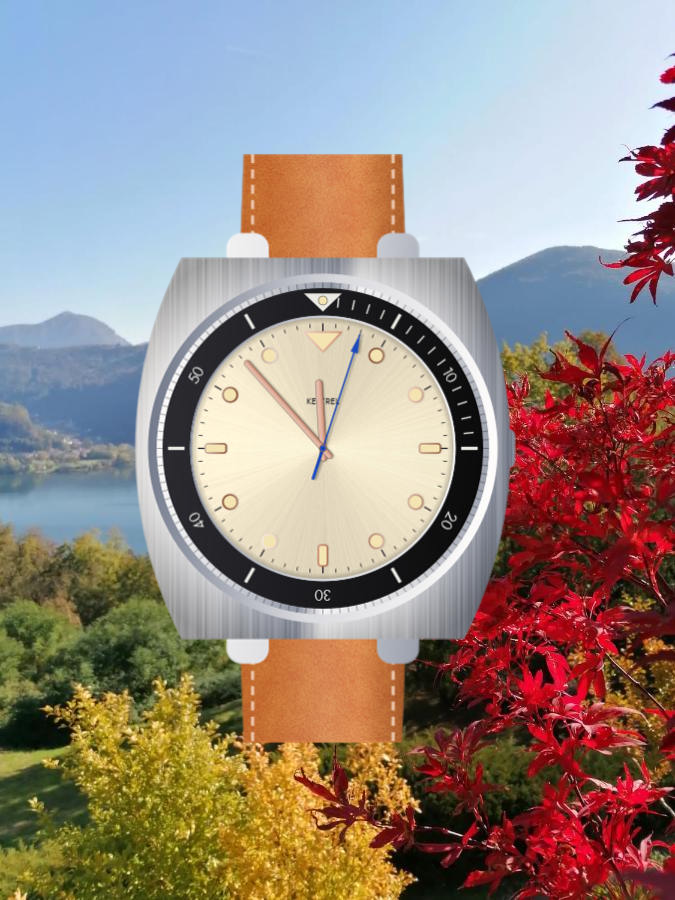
11:53:03
